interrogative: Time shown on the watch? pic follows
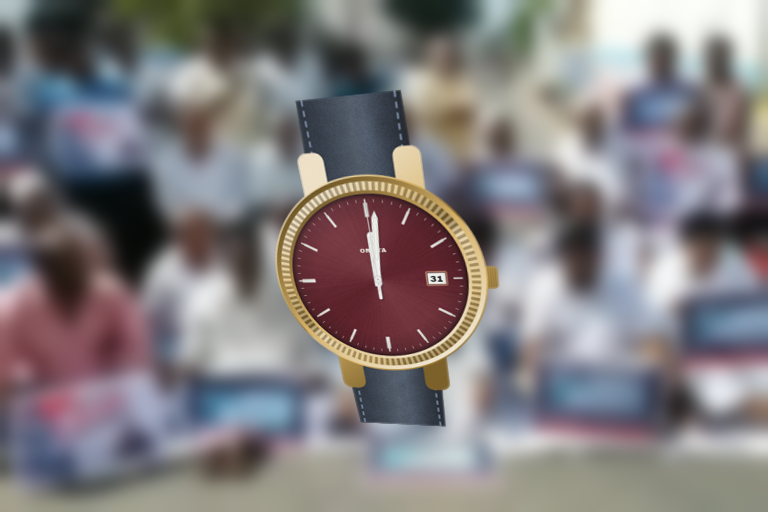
12:01:00
